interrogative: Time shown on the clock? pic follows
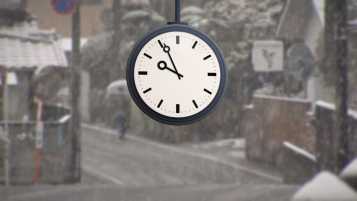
9:56
